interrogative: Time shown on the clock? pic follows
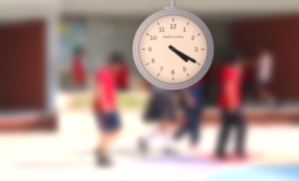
4:20
